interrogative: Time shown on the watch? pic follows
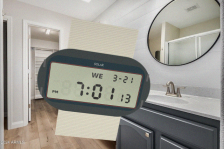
7:01:13
